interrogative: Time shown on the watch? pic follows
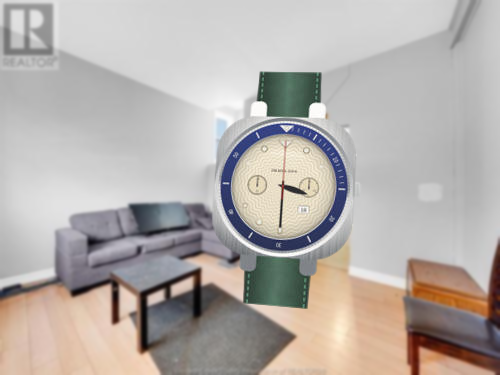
3:30
